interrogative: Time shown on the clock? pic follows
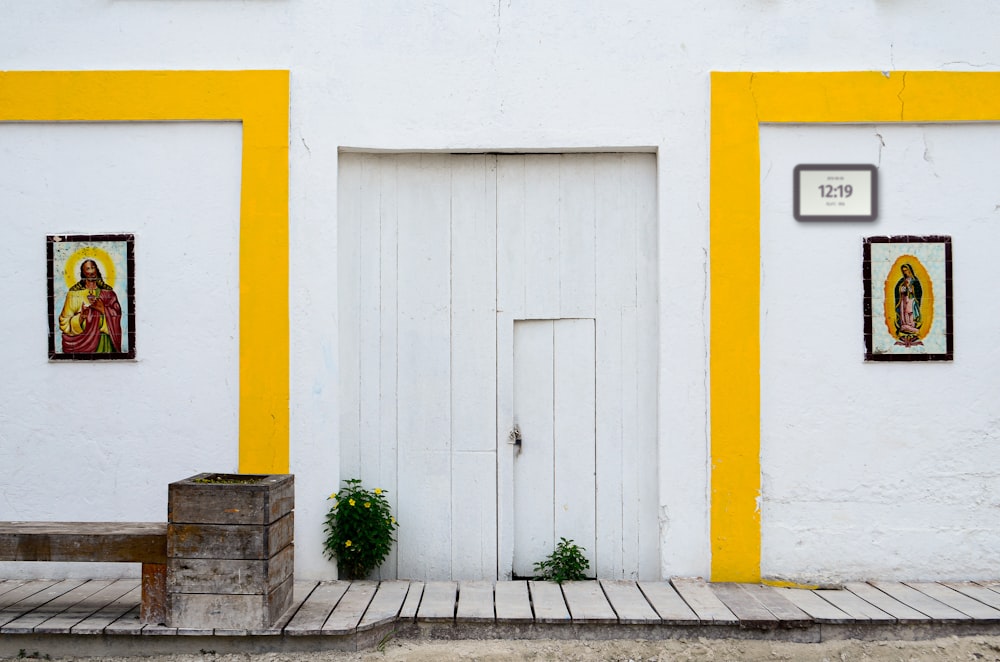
12:19
